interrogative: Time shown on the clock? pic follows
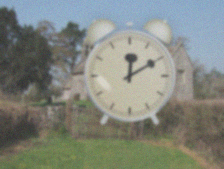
12:10
